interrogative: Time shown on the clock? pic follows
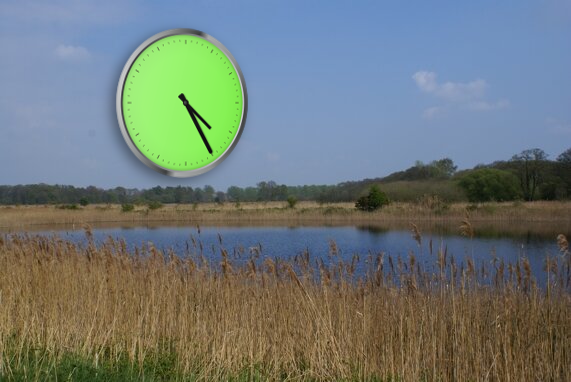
4:25
